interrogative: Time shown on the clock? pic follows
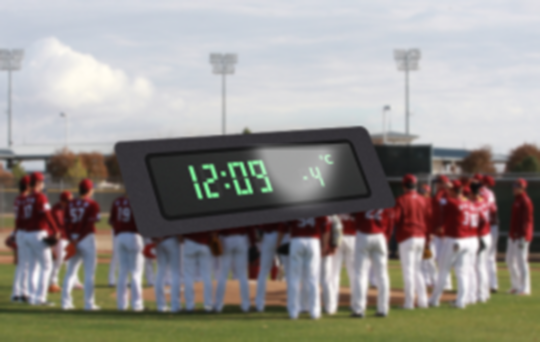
12:09
